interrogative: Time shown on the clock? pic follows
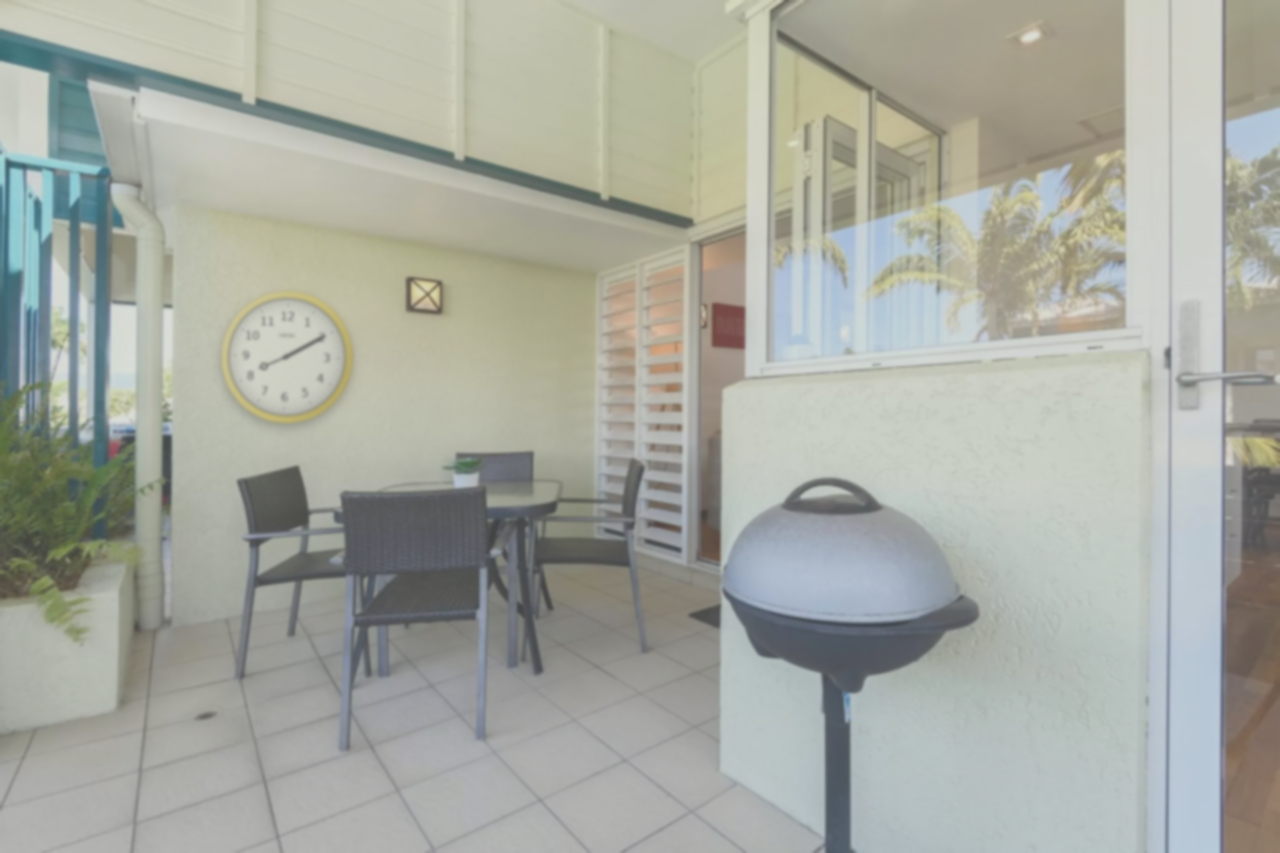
8:10
